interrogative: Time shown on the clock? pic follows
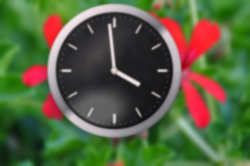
3:59
